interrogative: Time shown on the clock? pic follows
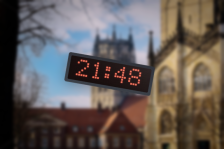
21:48
